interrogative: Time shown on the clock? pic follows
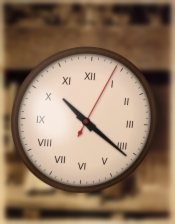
10:21:04
